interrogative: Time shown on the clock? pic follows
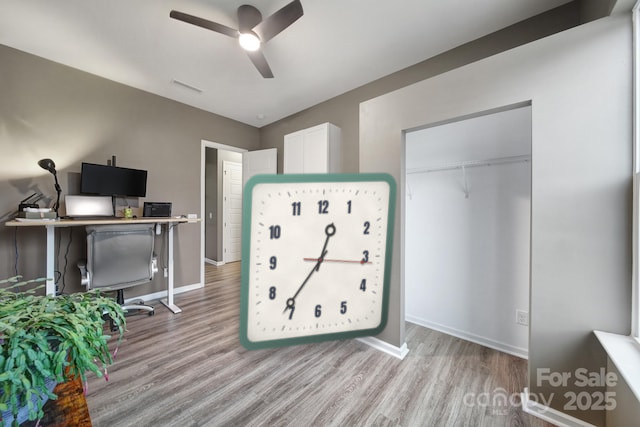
12:36:16
